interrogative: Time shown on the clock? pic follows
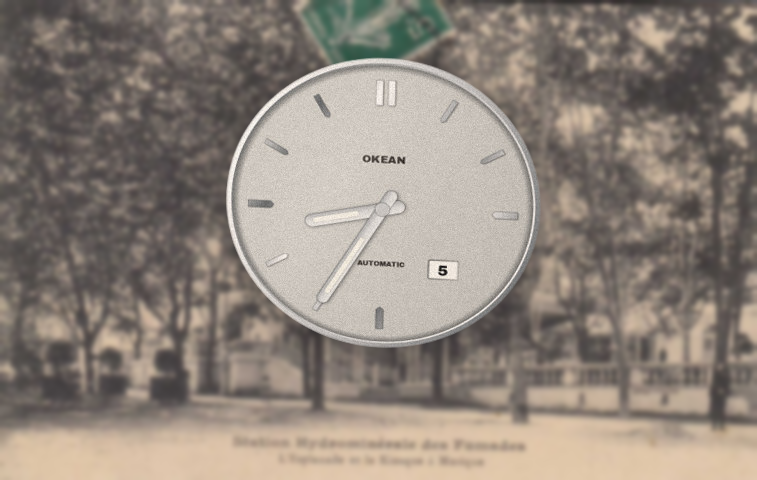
8:35
